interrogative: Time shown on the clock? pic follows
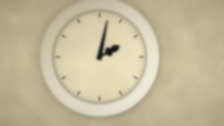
2:02
